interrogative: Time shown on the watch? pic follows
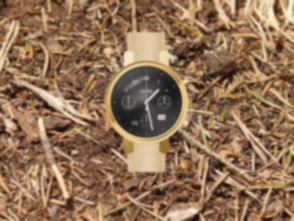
1:28
